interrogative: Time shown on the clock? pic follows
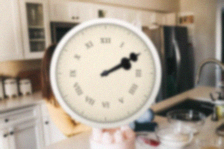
2:10
